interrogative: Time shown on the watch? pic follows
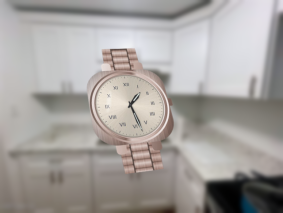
1:28
